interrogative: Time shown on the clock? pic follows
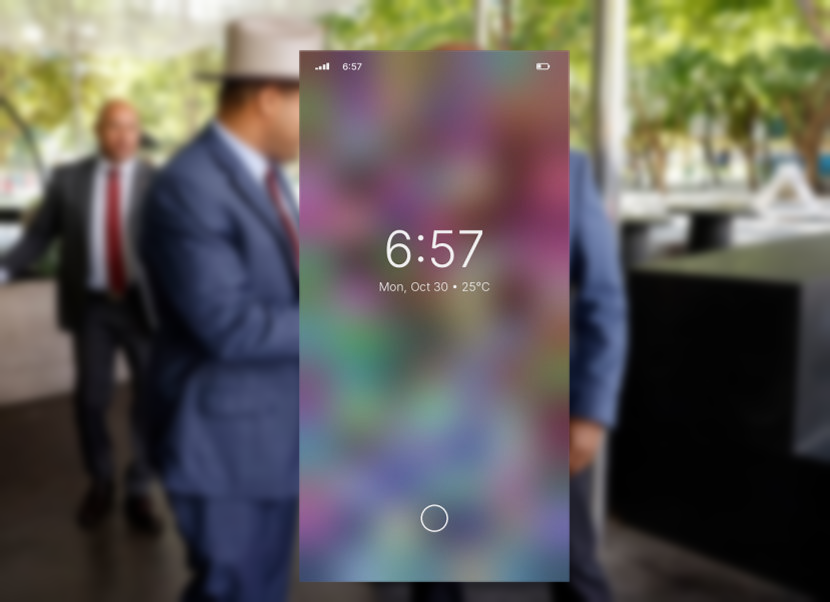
6:57
